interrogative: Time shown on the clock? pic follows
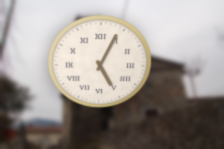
5:04
